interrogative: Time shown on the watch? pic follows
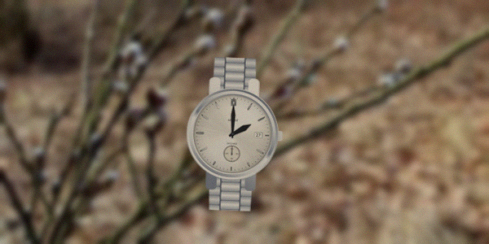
2:00
